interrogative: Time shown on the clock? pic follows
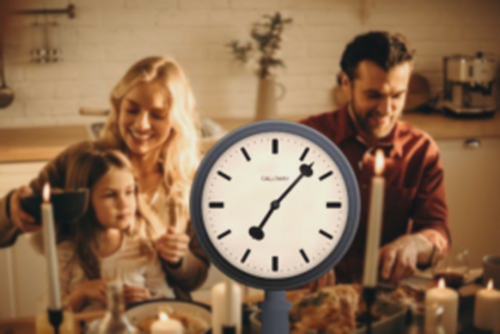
7:07
